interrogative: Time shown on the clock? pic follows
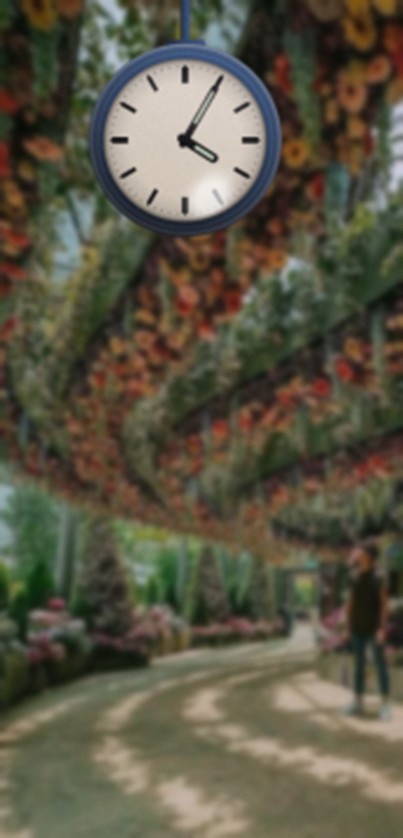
4:05
